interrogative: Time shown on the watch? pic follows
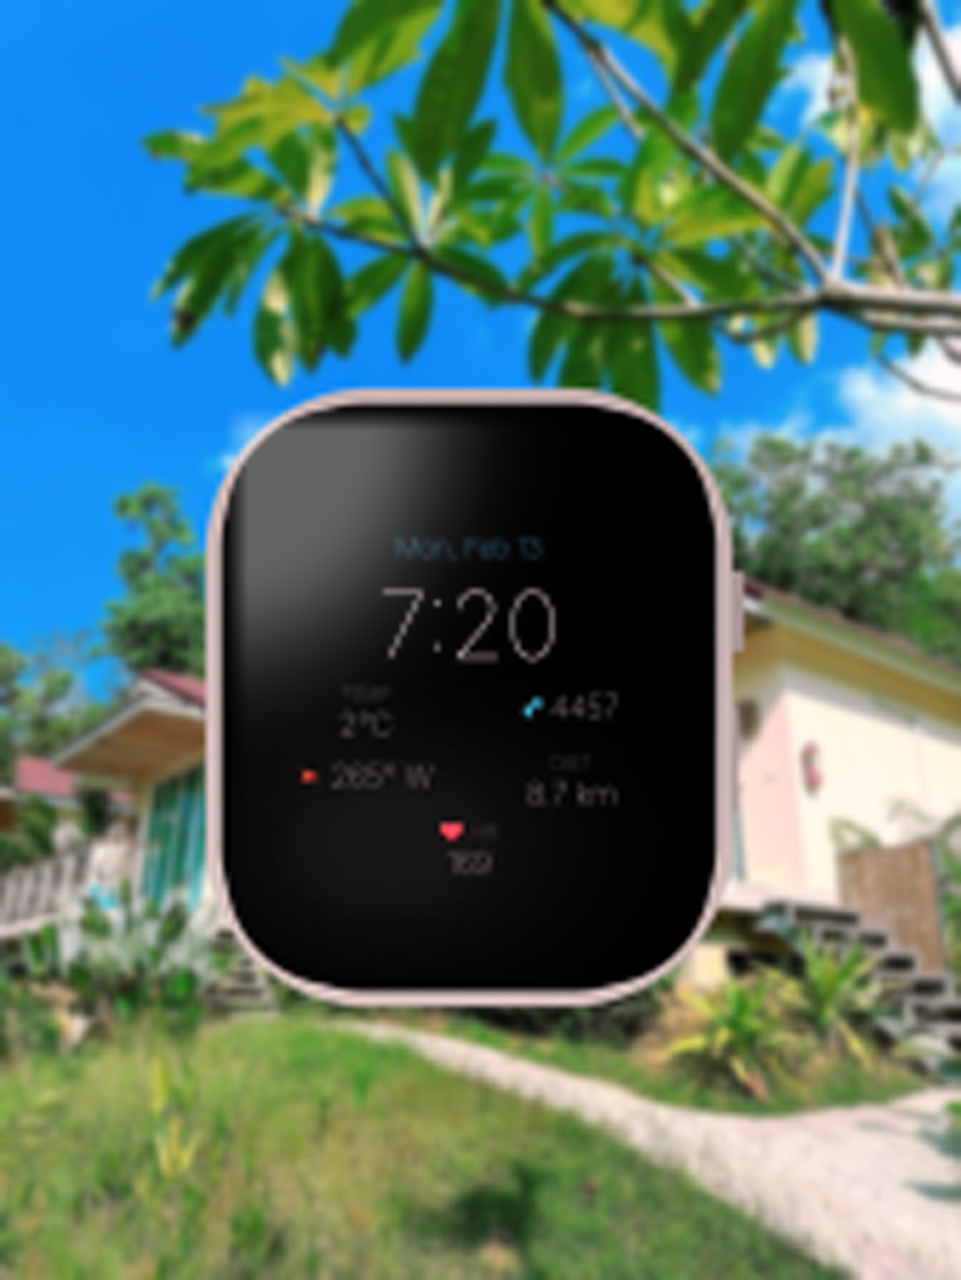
7:20
